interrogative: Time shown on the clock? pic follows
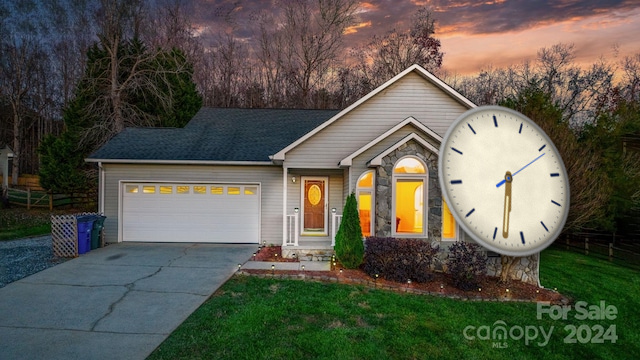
6:33:11
